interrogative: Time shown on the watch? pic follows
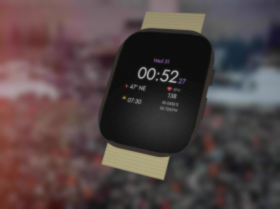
0:52
